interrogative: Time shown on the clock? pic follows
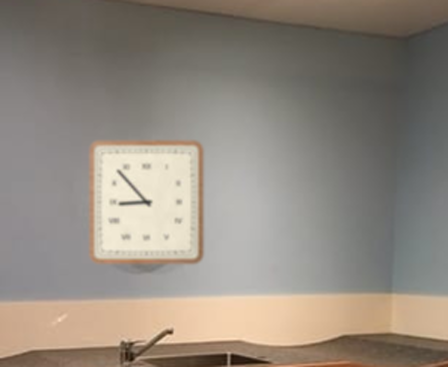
8:53
